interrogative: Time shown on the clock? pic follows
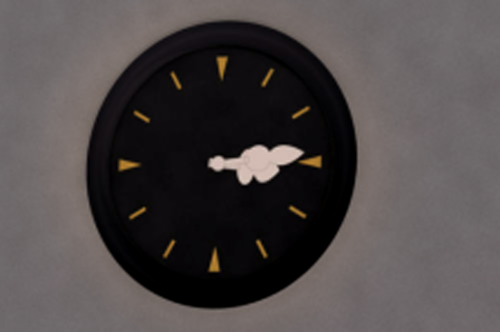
3:14
